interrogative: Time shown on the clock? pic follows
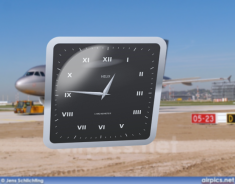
12:46
